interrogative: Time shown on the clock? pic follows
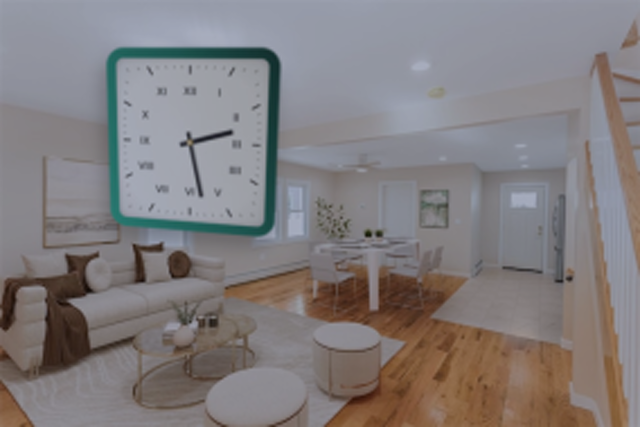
2:28
